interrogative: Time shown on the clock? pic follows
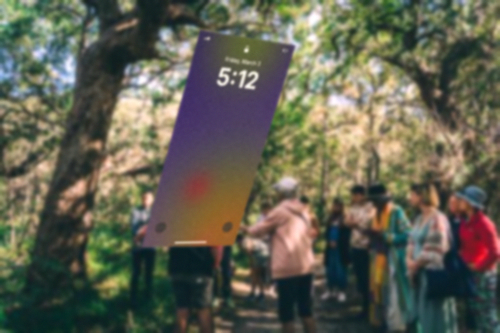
5:12
